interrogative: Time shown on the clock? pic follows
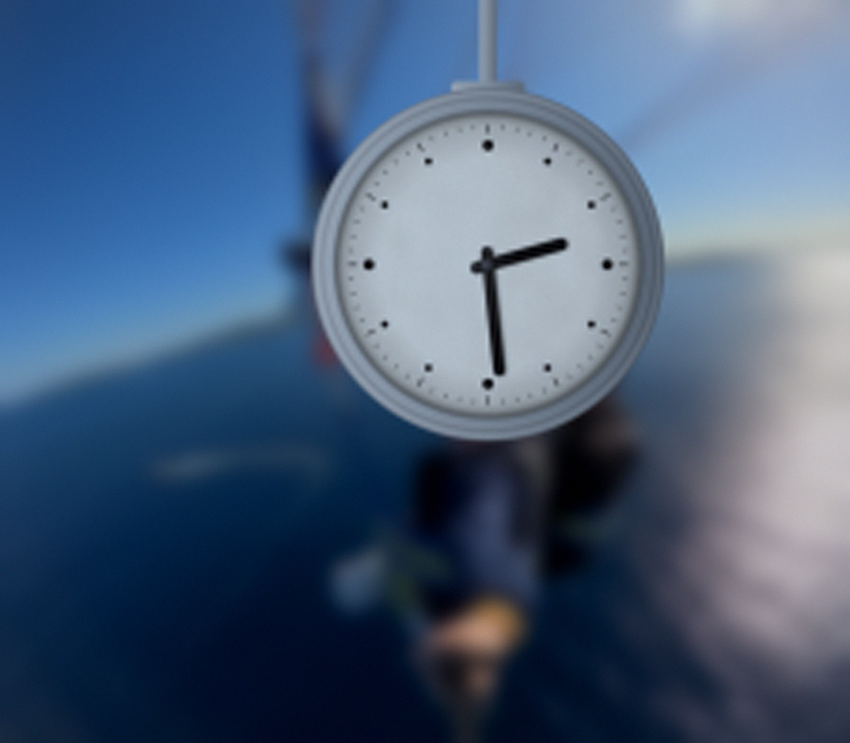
2:29
